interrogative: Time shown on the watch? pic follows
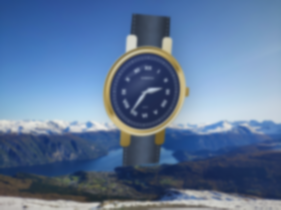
2:36
